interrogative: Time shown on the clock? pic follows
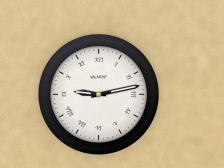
9:13
